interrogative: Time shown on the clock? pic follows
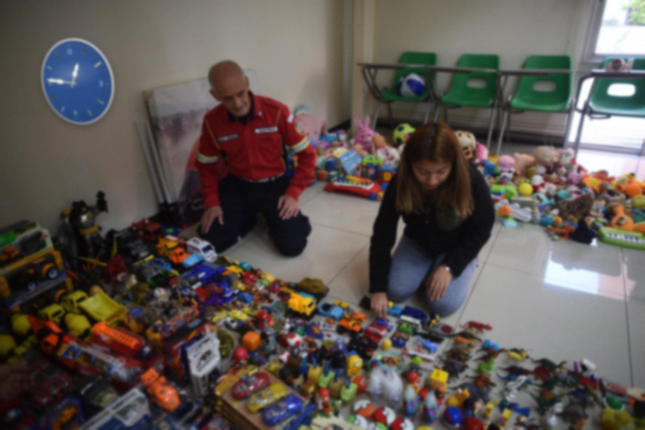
12:46
